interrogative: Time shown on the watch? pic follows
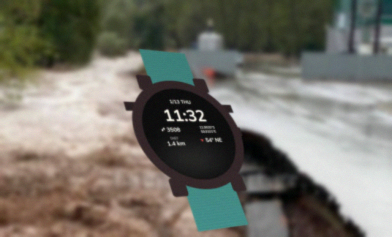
11:32
